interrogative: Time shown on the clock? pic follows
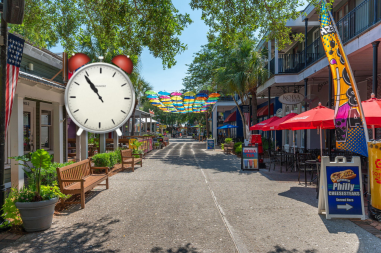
10:54
